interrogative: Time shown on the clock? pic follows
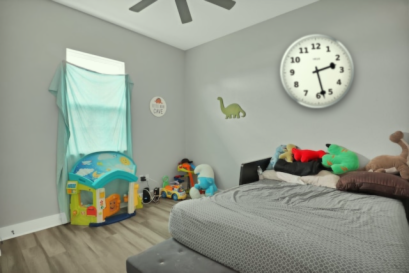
2:28
